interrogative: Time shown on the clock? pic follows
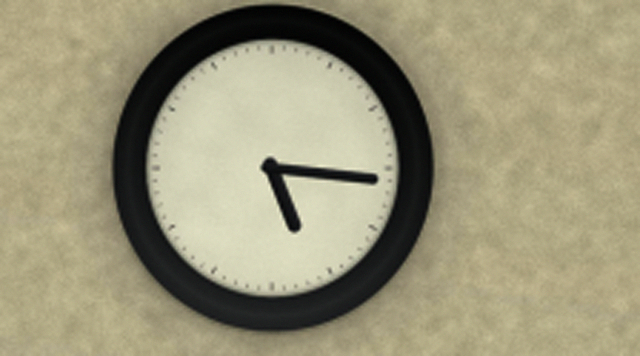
5:16
